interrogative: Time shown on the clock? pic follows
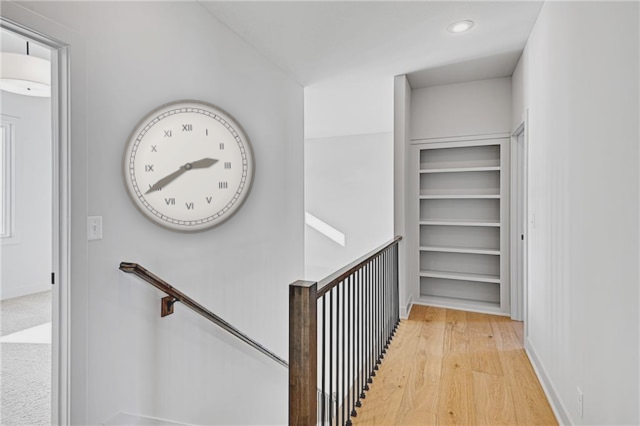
2:40
